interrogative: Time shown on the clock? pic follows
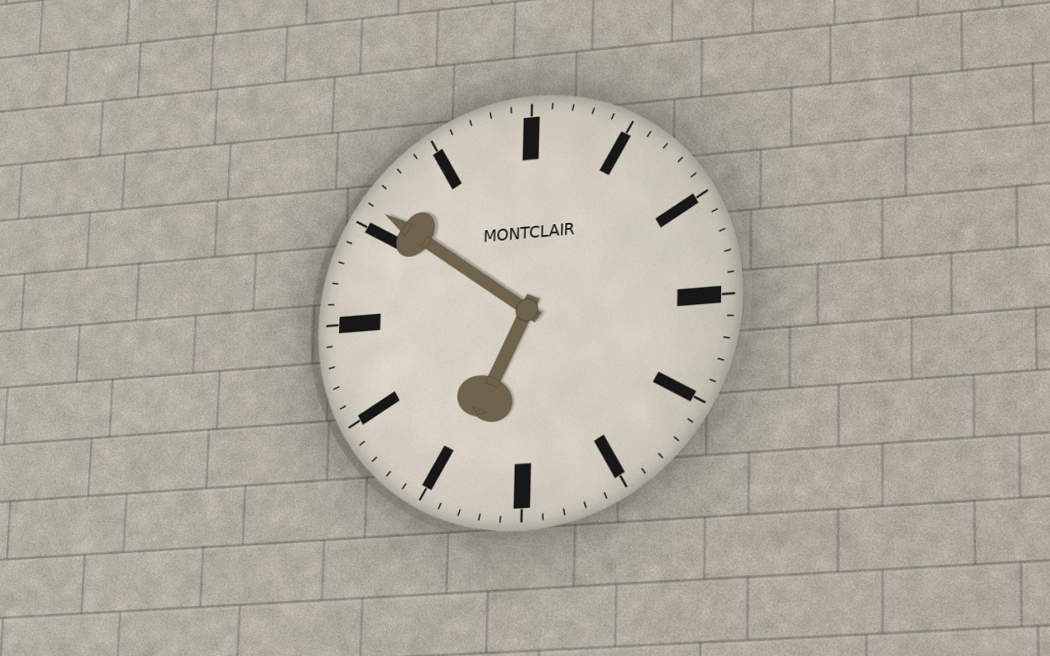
6:51
